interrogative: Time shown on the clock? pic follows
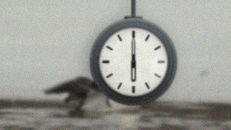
6:00
